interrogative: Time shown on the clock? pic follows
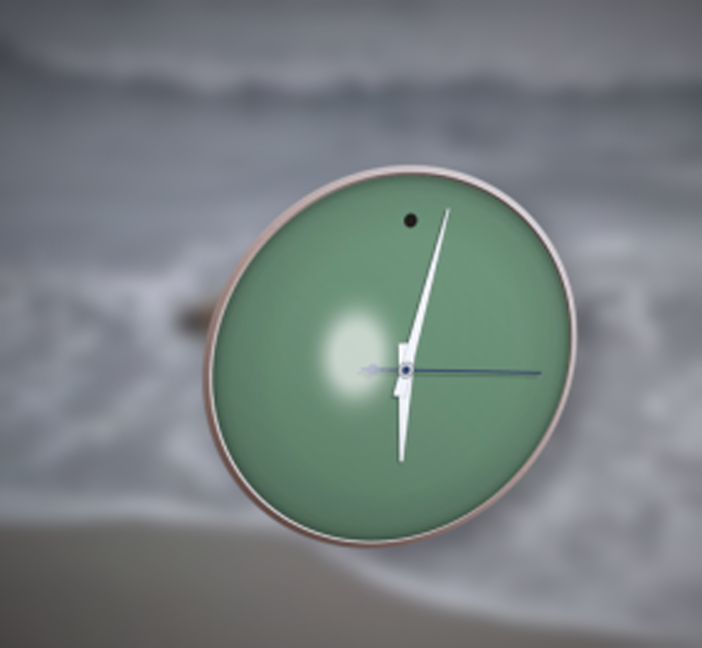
6:02:16
